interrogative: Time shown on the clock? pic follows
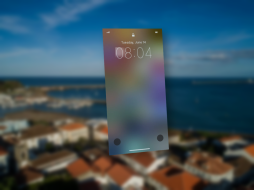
8:04
